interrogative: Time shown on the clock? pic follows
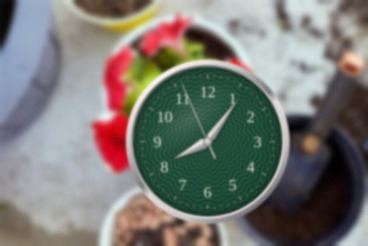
8:05:56
